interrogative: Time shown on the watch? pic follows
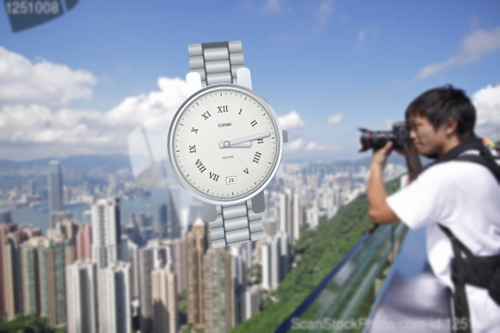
3:14
